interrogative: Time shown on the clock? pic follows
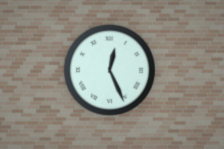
12:26
